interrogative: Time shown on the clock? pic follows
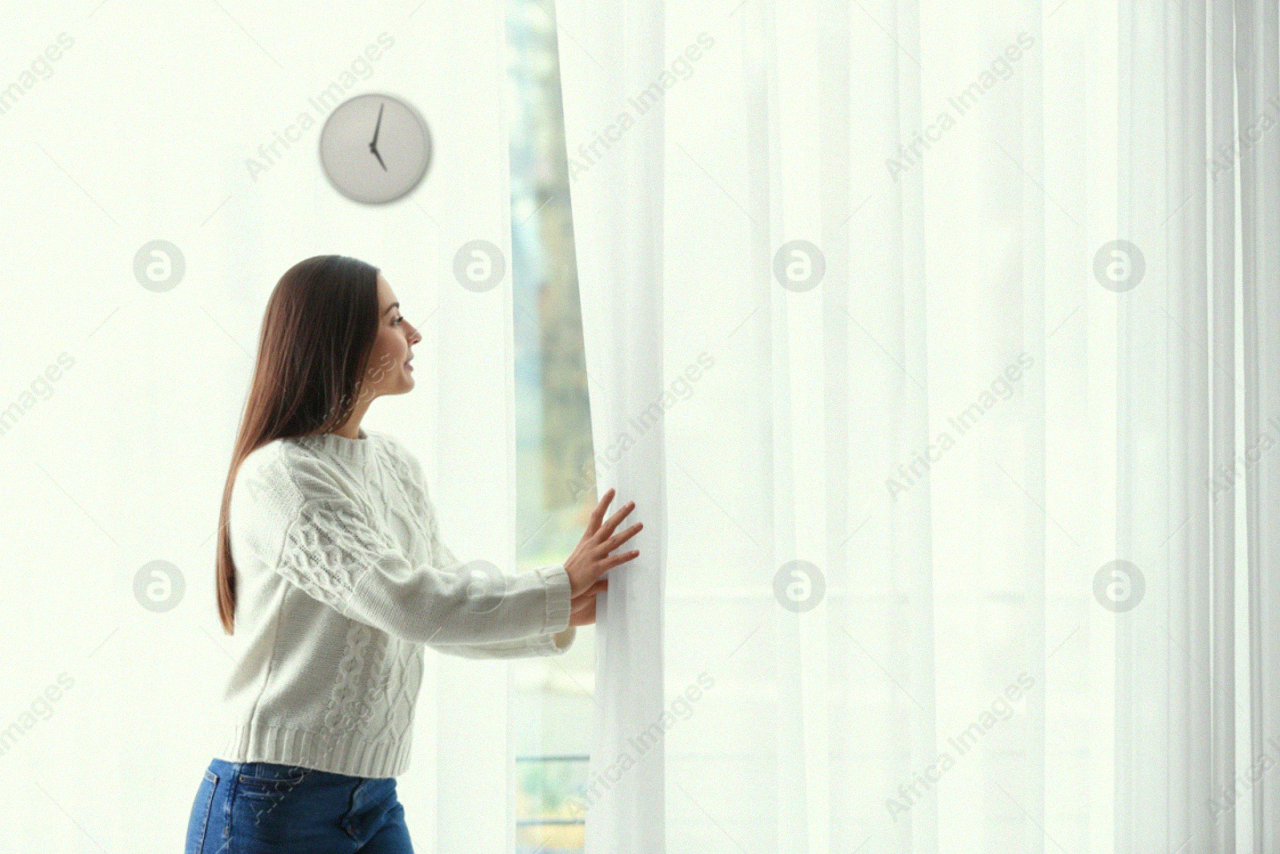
5:02
